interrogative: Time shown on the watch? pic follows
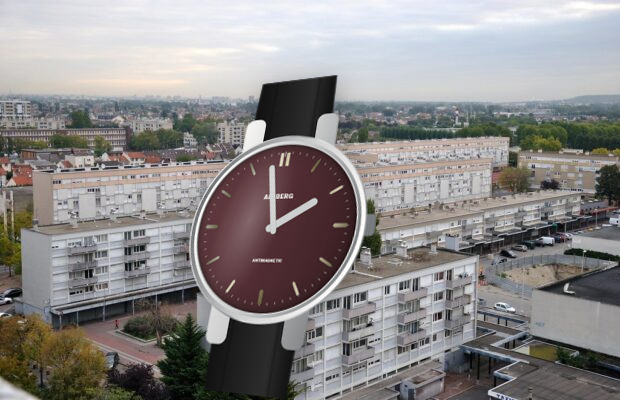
1:58
